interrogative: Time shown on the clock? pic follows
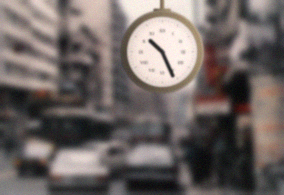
10:26
